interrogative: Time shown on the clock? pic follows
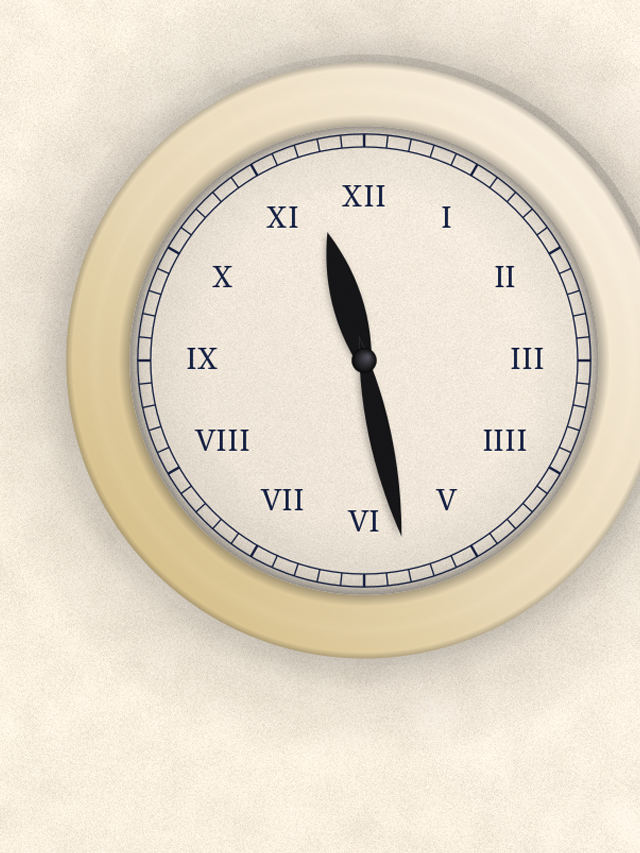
11:28
